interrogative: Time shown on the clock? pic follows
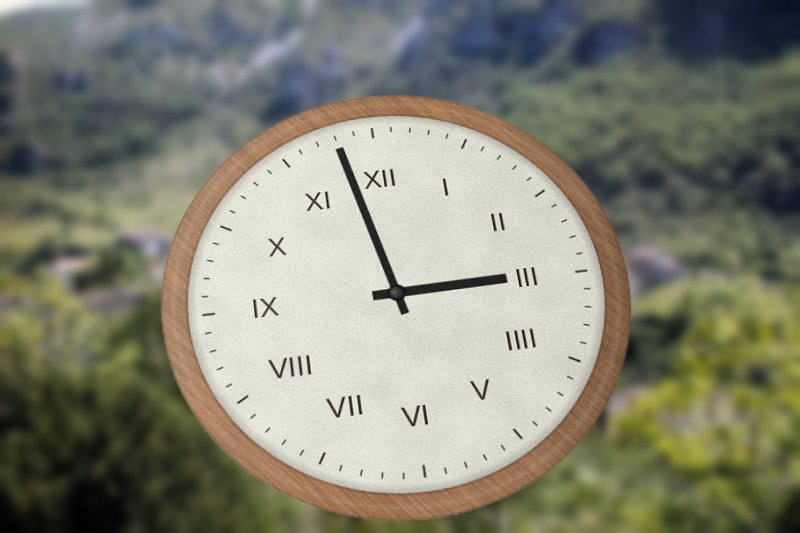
2:58
